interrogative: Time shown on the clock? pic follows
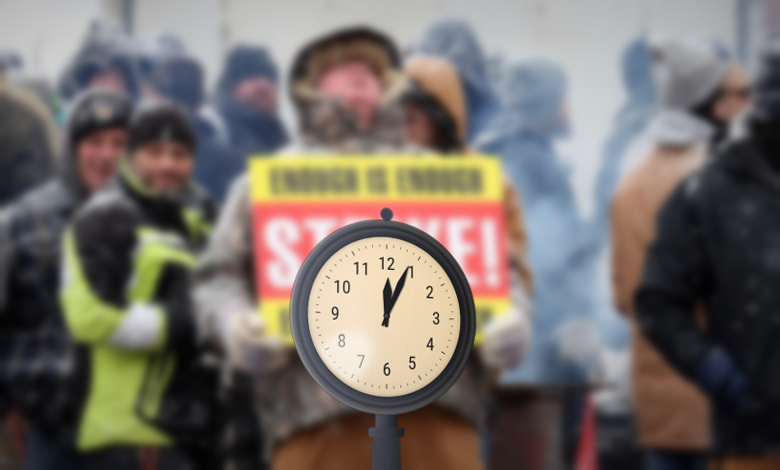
12:04
